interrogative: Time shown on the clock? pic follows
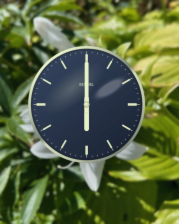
6:00
